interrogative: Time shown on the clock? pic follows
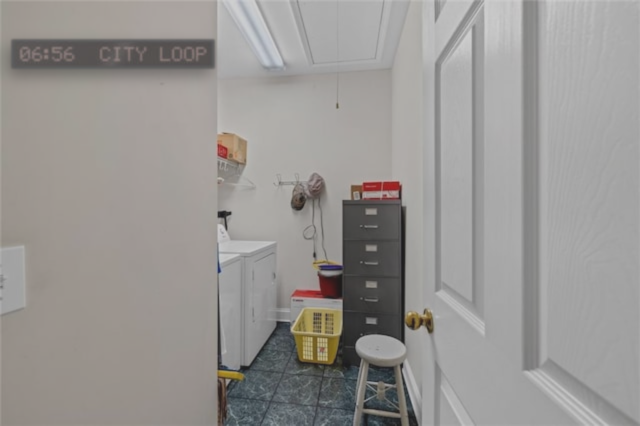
6:56
